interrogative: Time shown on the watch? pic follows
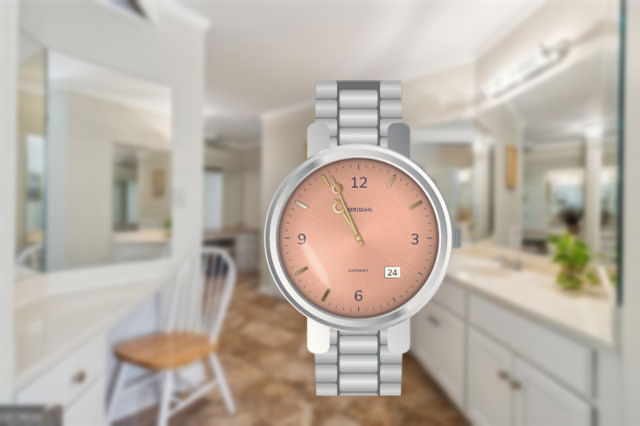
10:56
